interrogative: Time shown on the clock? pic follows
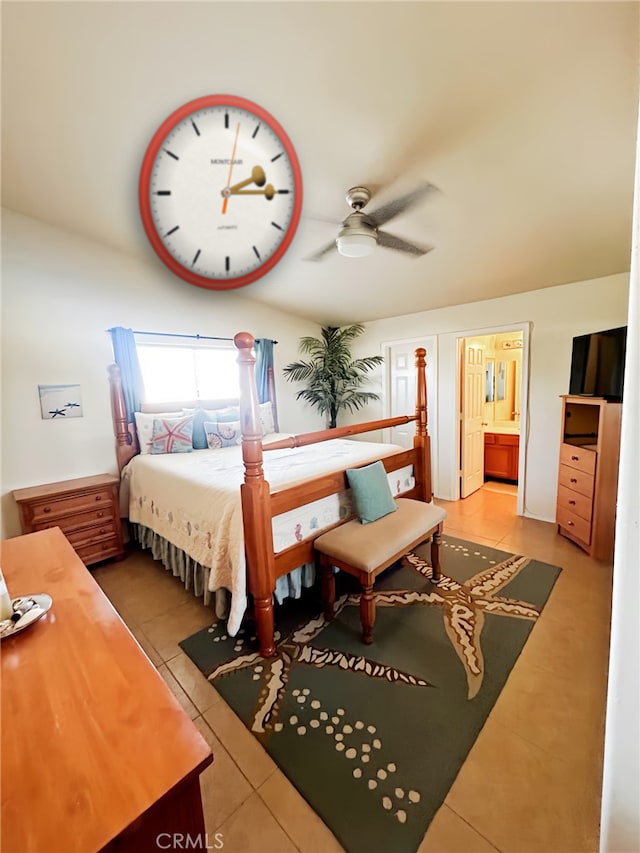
2:15:02
